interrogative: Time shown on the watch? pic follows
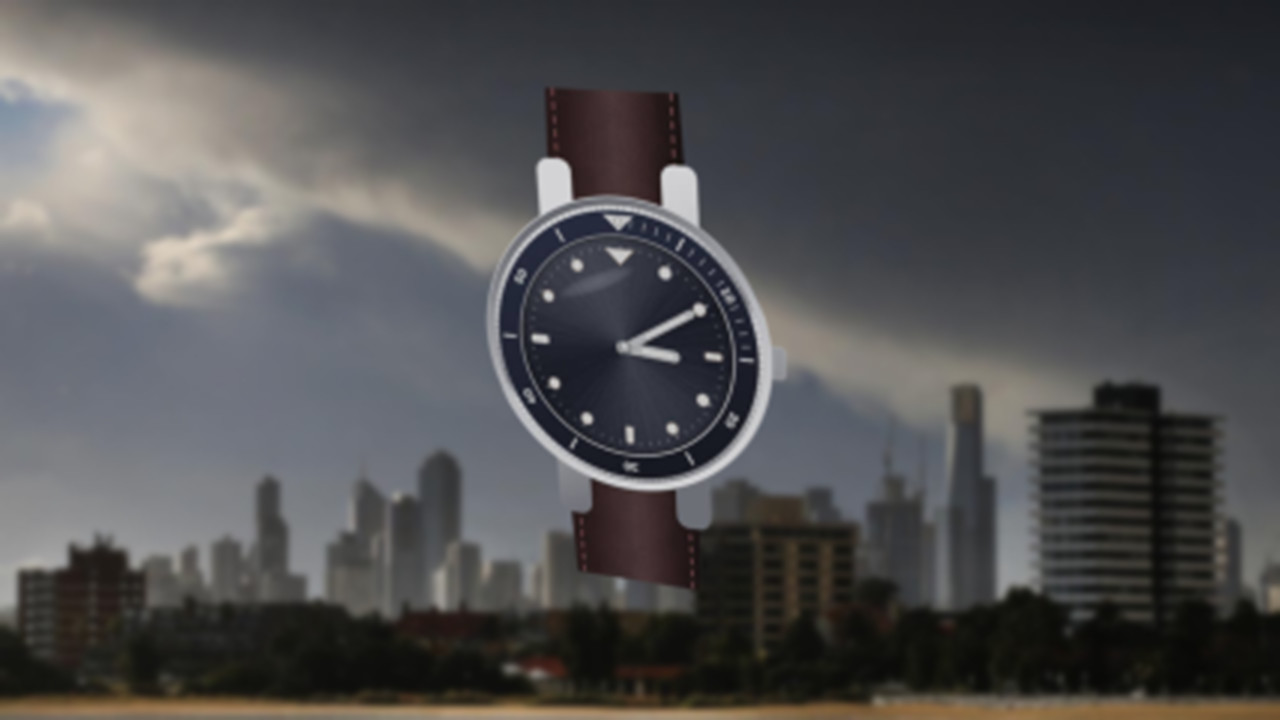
3:10
